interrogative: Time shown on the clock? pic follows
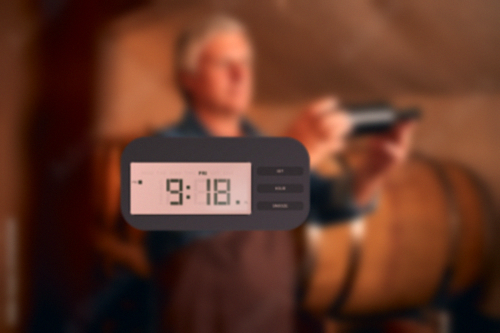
9:18
